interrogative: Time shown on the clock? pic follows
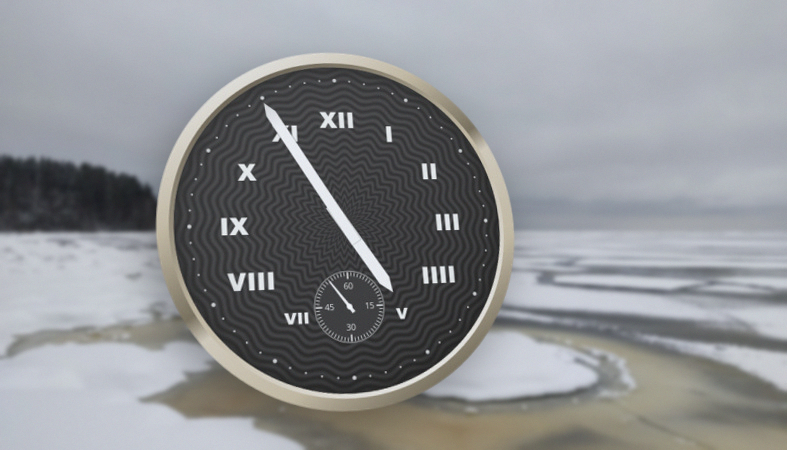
4:54:54
